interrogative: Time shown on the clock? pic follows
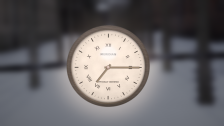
7:15
